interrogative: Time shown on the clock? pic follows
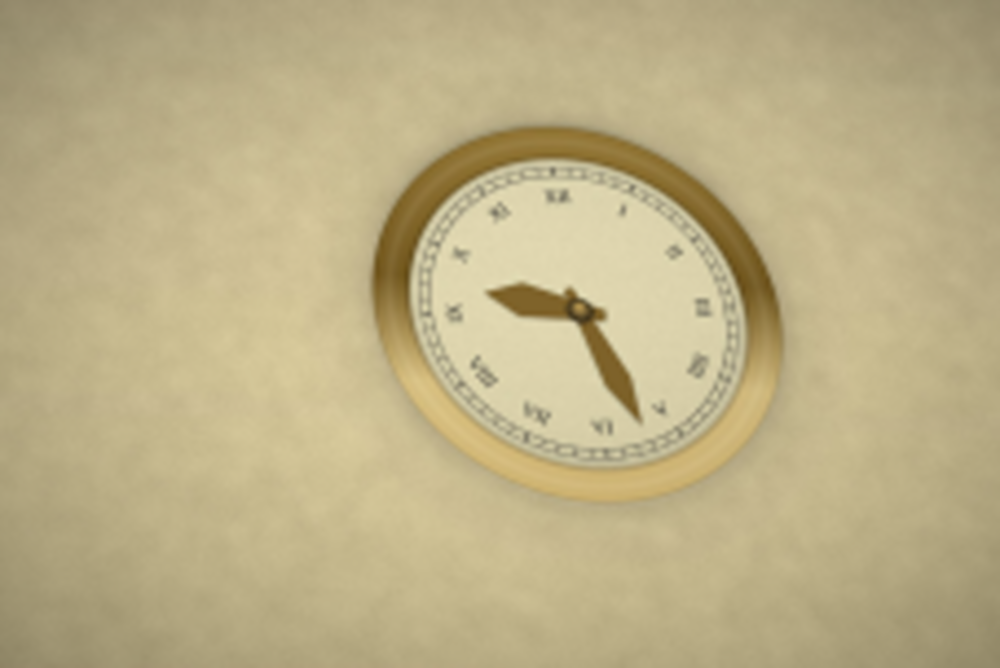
9:27
